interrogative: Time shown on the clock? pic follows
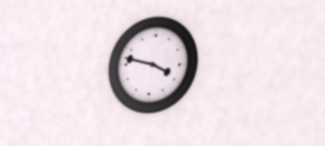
3:47
